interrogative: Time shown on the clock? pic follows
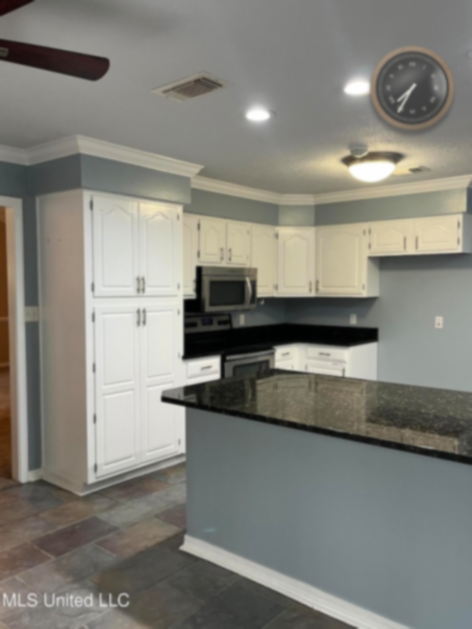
7:35
